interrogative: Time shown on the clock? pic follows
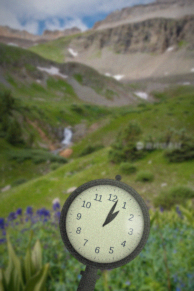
1:02
